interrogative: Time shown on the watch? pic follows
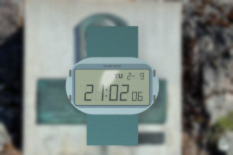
21:02:06
